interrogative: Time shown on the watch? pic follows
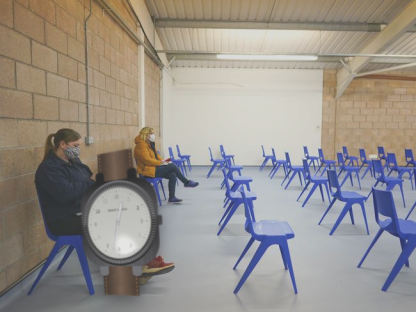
12:32
